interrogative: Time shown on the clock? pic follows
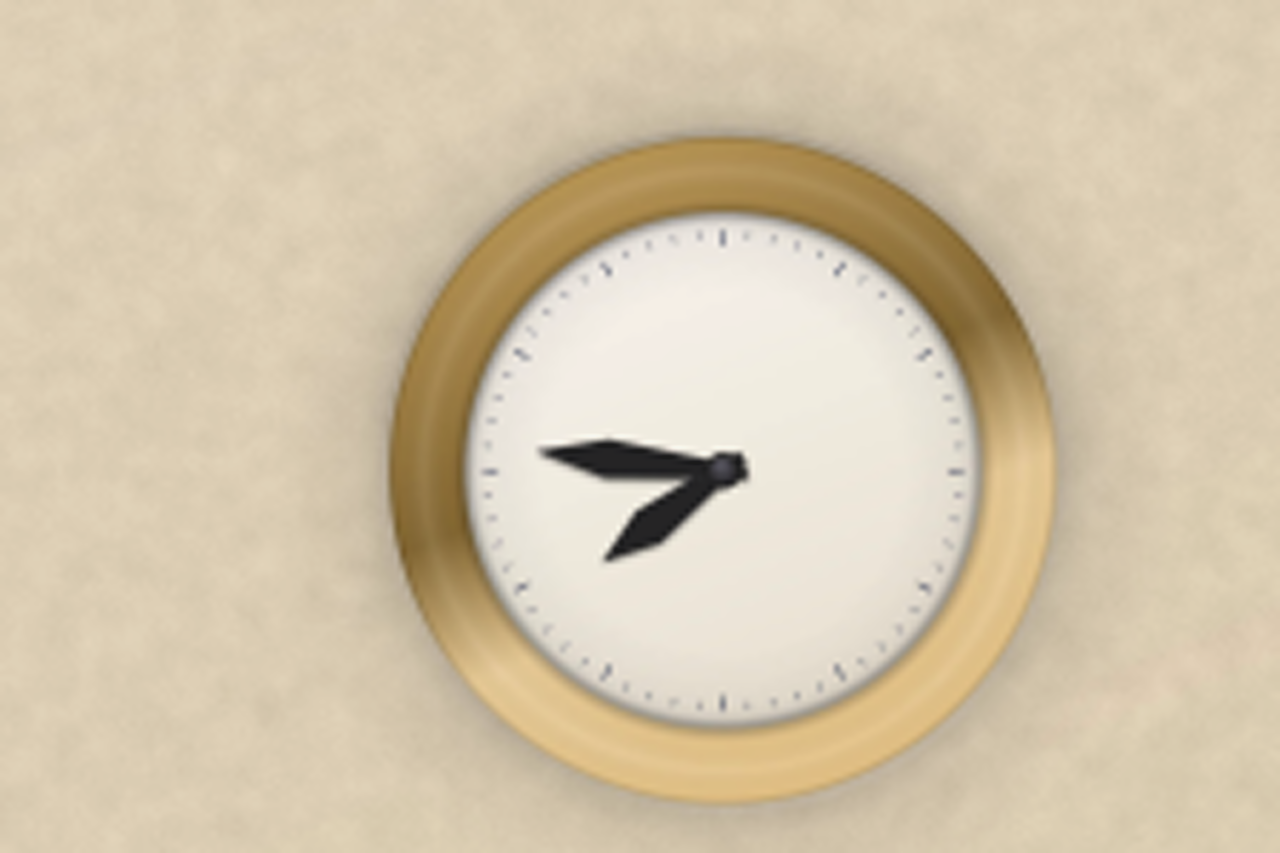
7:46
